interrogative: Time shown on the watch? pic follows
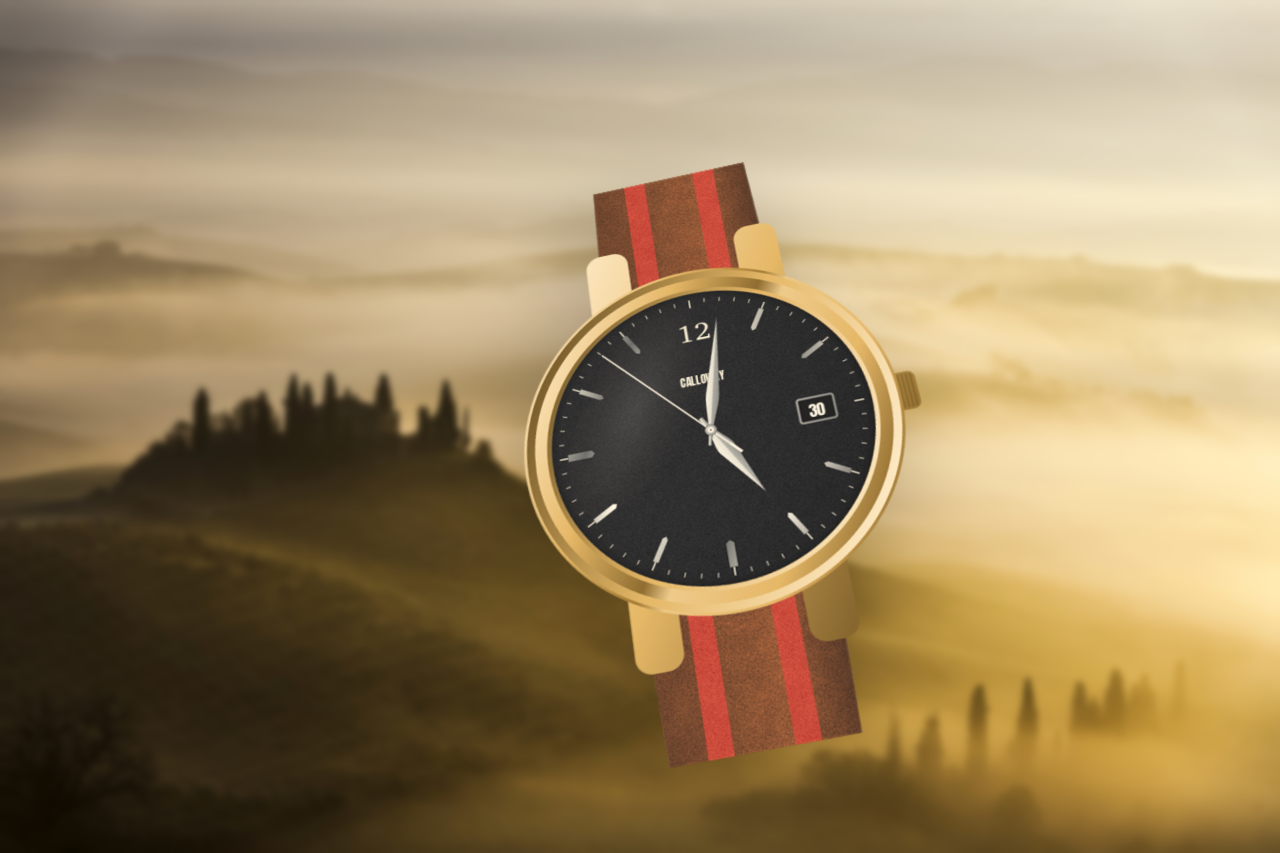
5:01:53
